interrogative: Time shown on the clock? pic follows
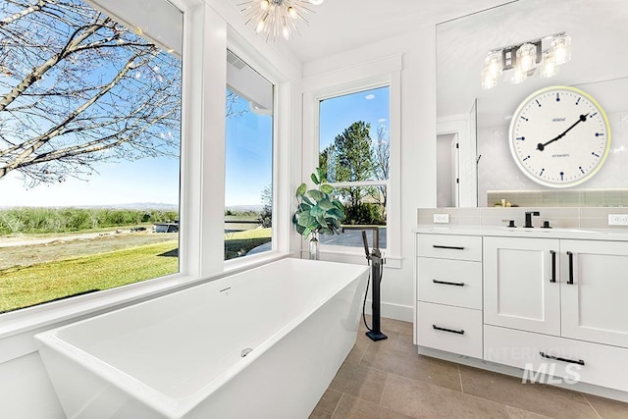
8:09
